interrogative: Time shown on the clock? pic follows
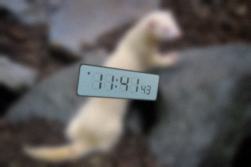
11:41:43
